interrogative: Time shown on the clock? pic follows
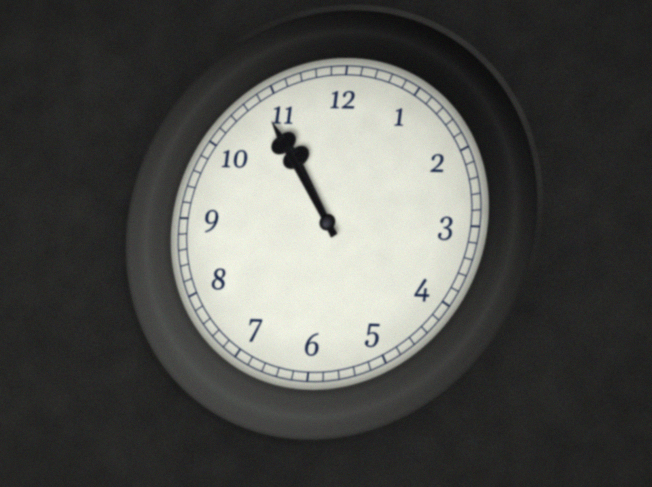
10:54
